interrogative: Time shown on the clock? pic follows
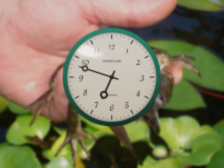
6:48
